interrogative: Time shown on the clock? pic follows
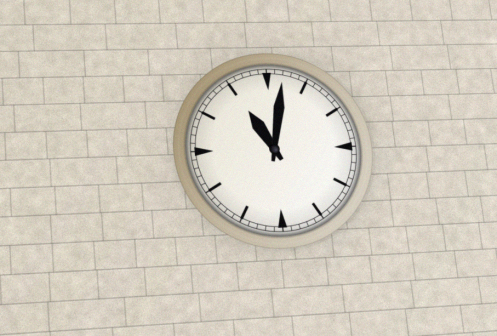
11:02
